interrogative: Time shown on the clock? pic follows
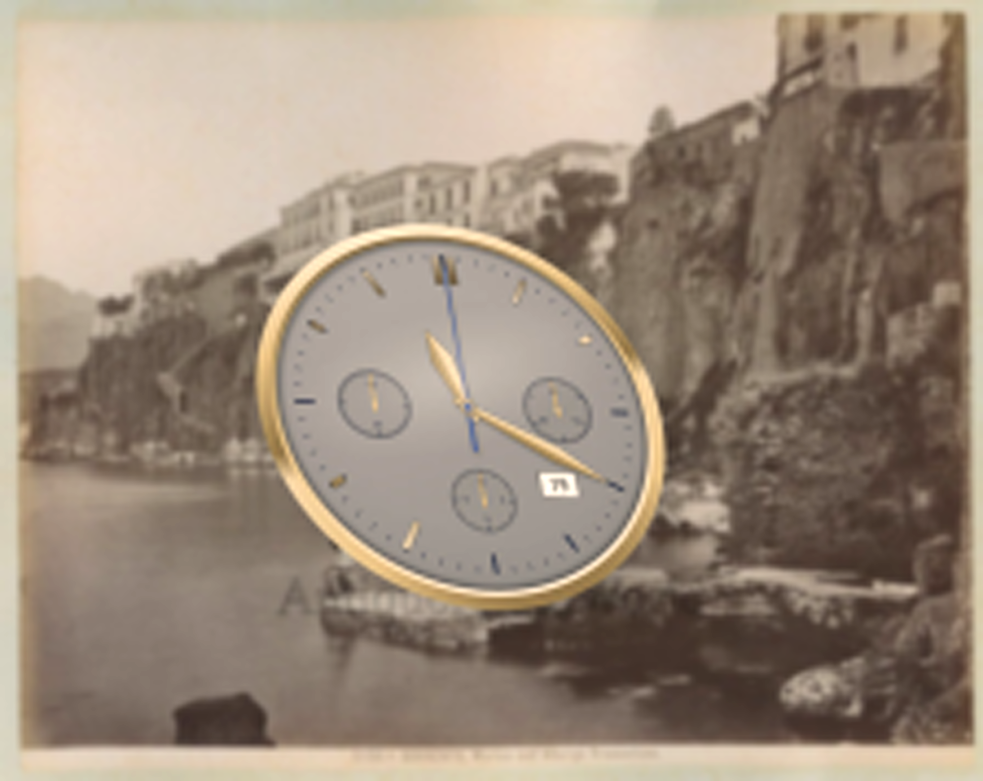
11:20
